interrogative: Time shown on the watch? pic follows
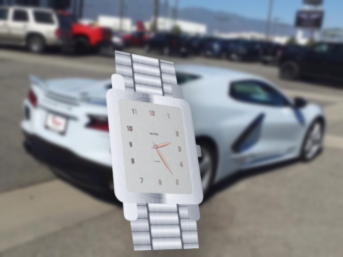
2:25
